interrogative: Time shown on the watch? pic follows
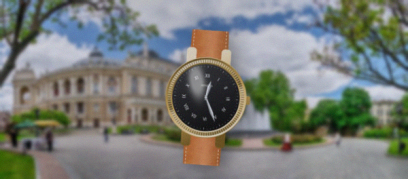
12:26
